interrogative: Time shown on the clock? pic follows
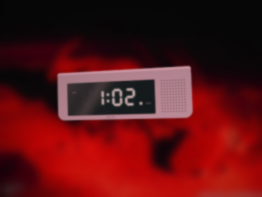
1:02
